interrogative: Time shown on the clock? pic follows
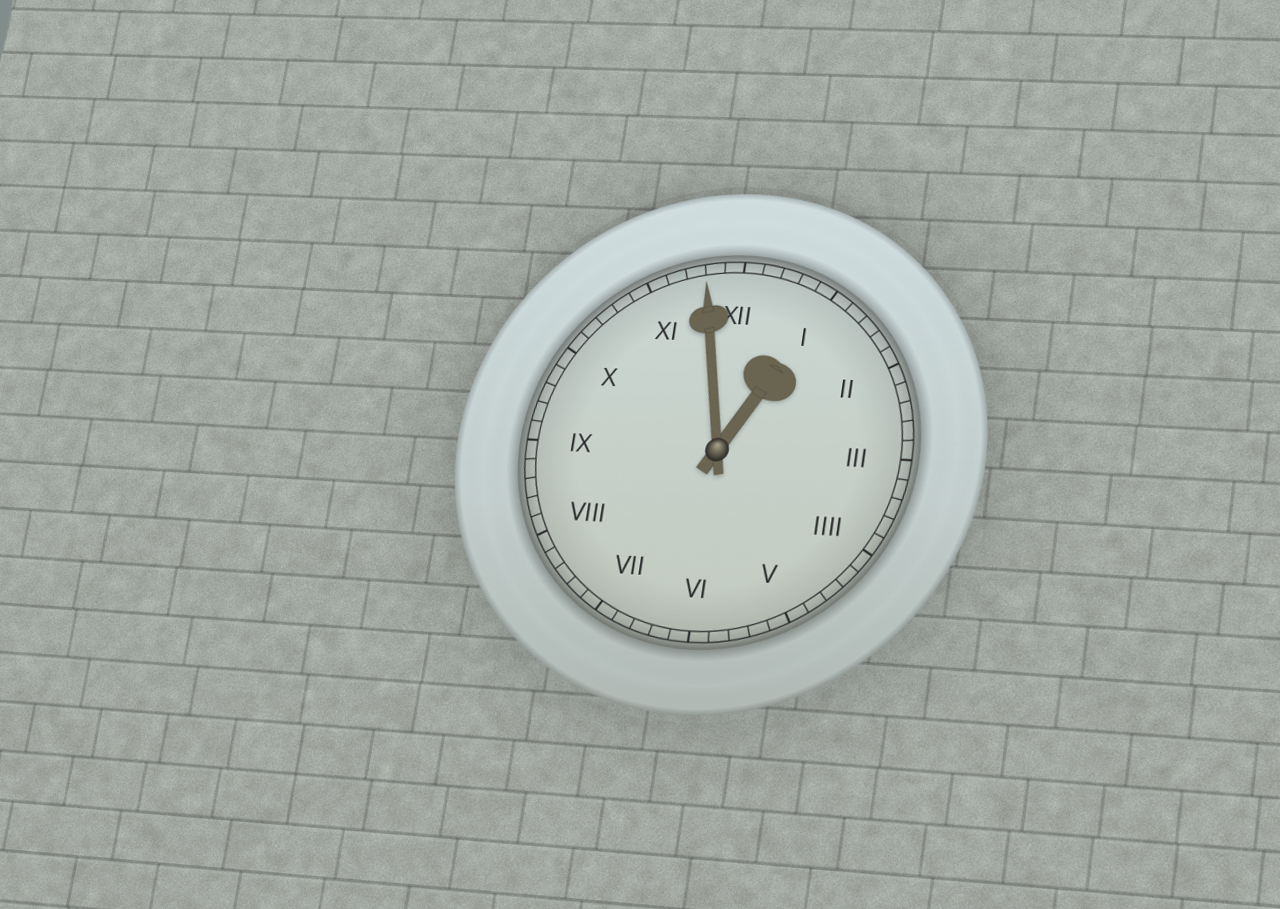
12:58
